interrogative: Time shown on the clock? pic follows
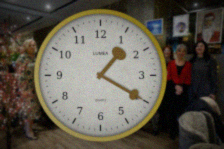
1:20
